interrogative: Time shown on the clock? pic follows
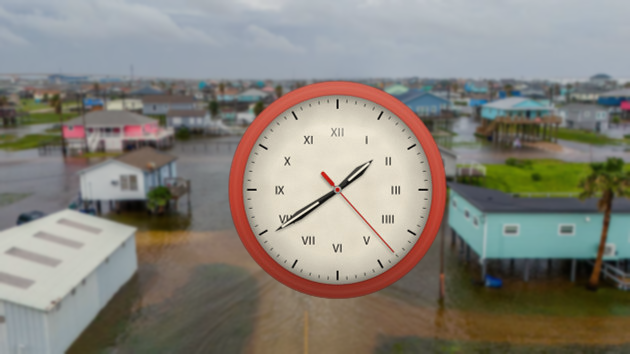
1:39:23
